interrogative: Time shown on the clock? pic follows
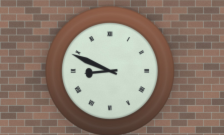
8:49
